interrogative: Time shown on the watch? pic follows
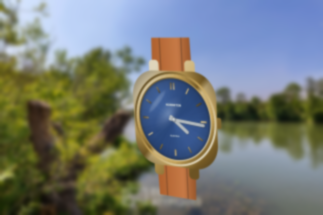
4:16
